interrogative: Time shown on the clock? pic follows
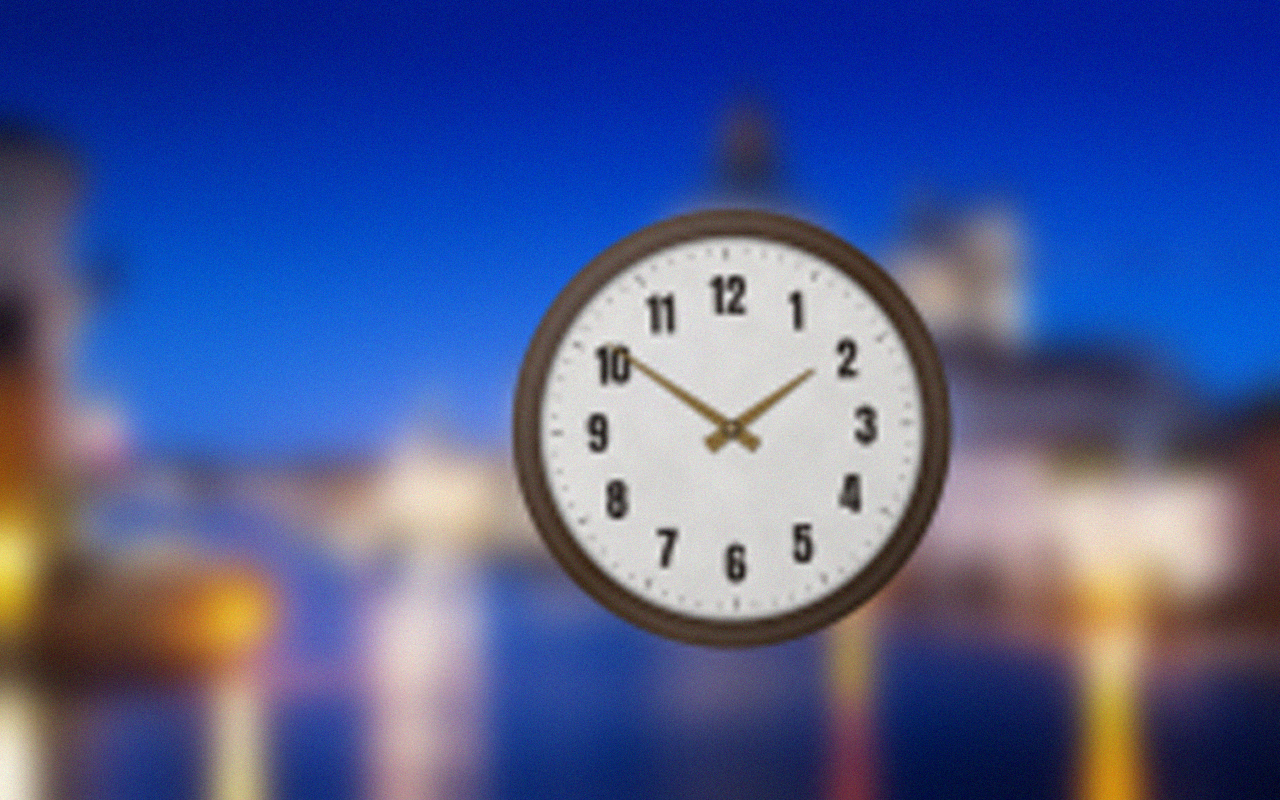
1:51
